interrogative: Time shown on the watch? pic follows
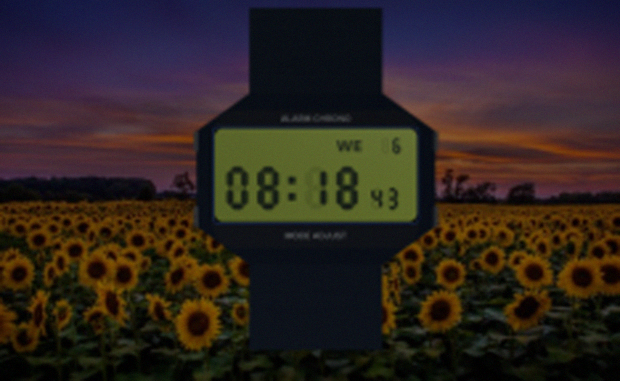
8:18:43
